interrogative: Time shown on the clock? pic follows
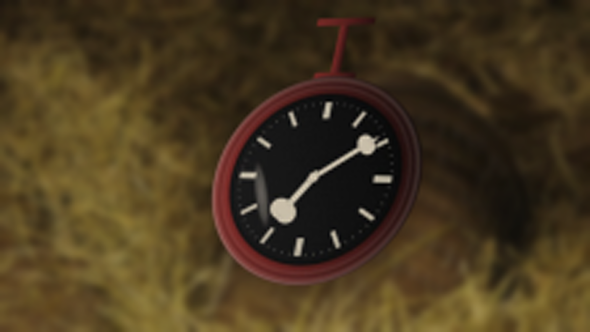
7:09
